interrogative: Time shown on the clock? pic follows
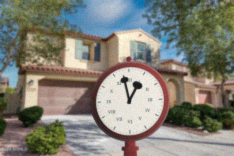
12:58
